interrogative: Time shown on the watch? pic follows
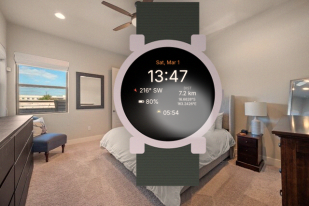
13:47
